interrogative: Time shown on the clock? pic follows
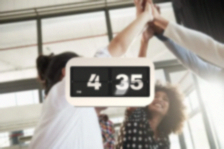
4:35
